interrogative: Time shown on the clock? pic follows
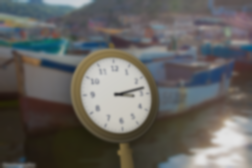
3:13
